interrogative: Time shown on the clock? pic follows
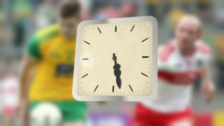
5:28
